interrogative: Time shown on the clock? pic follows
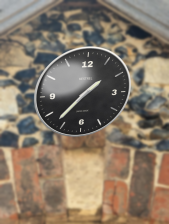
1:37
